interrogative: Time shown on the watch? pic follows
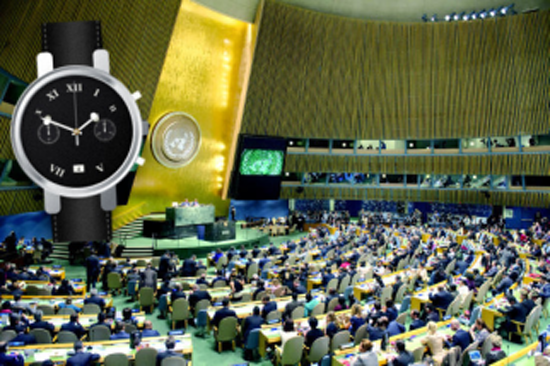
1:49
